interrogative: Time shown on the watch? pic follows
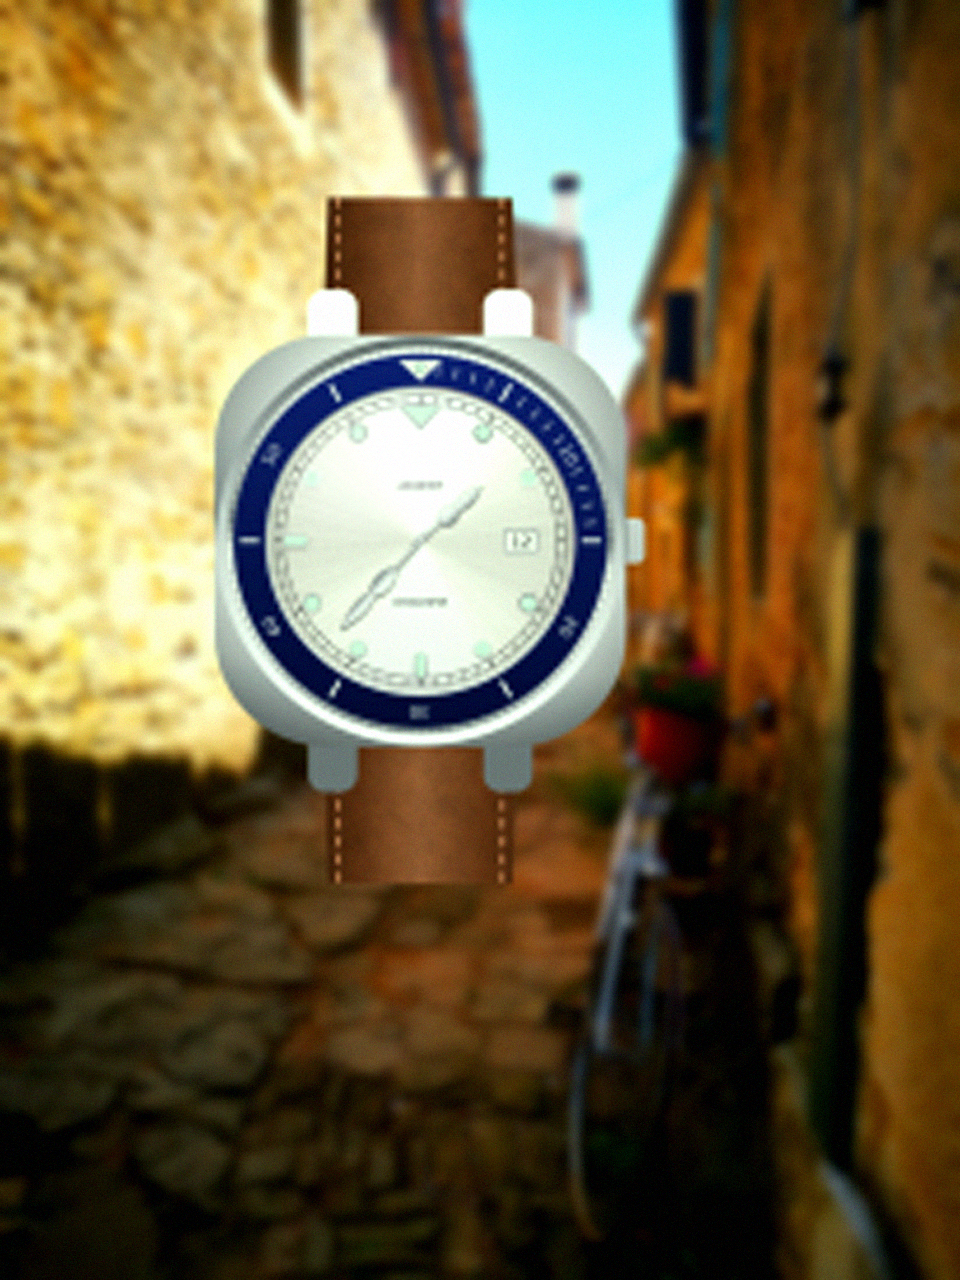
1:37
